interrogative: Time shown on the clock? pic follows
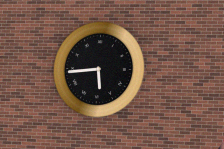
5:44
